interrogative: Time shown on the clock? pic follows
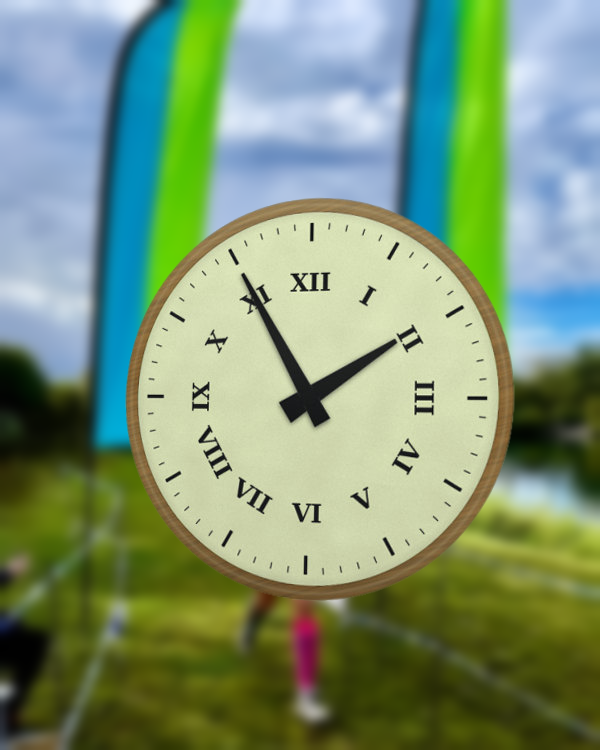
1:55
